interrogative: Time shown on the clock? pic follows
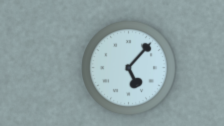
5:07
